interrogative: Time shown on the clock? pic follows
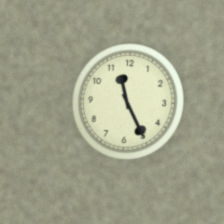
11:25
